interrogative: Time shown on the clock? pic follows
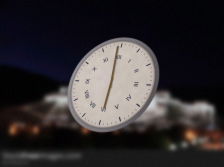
5:59
